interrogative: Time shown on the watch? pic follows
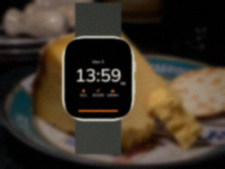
13:59
